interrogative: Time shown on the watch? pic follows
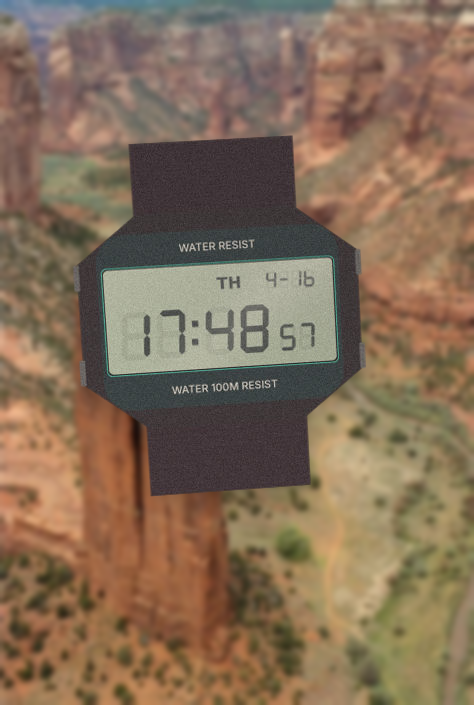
17:48:57
